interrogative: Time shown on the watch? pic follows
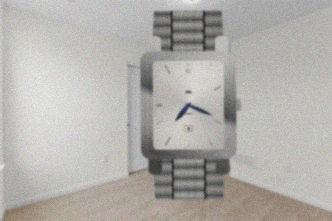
7:19
